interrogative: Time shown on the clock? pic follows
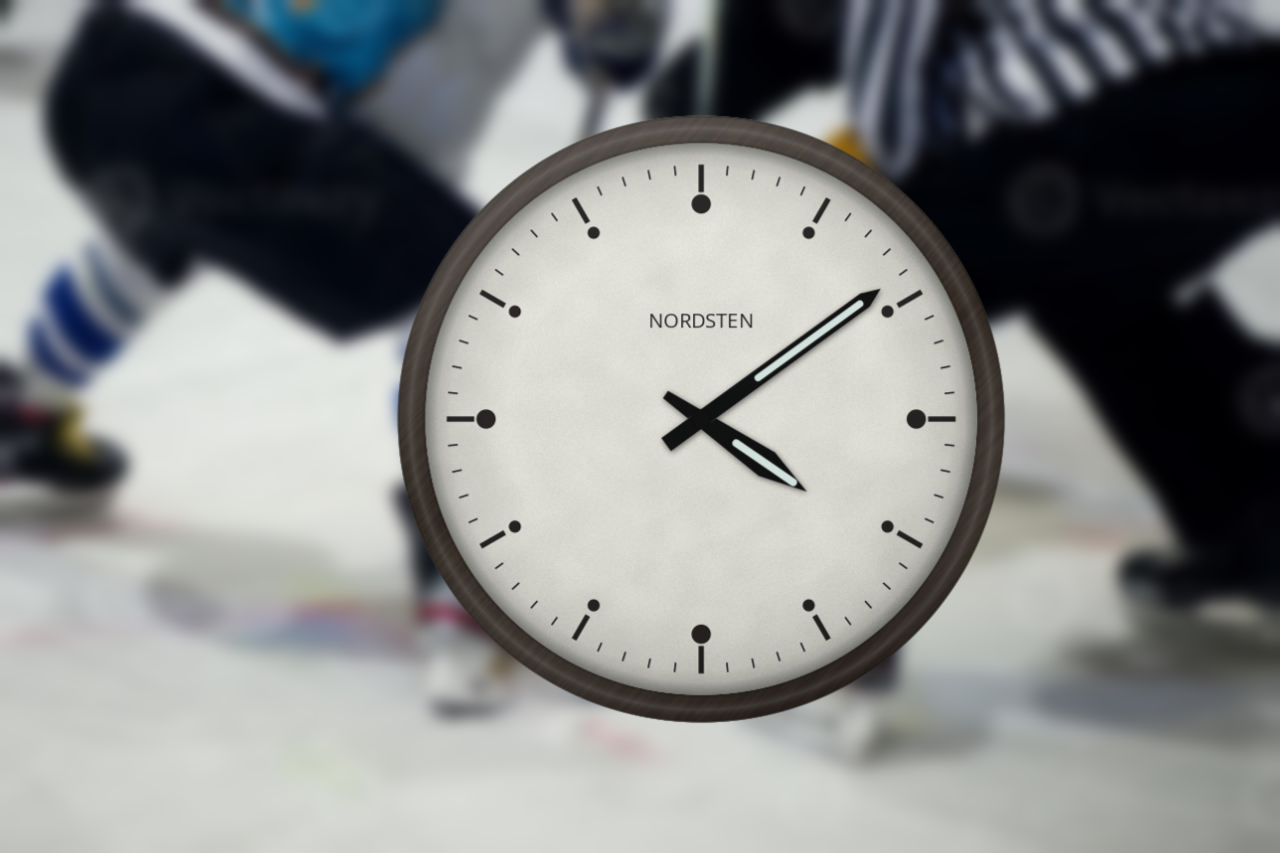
4:09
